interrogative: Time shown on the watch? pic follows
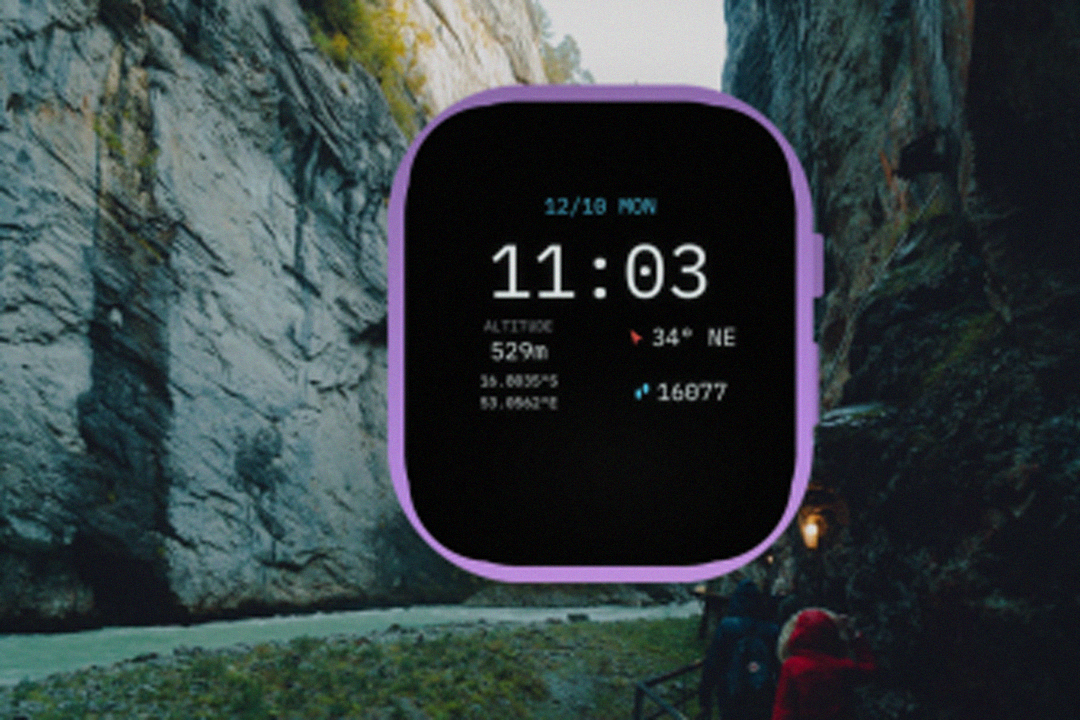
11:03
